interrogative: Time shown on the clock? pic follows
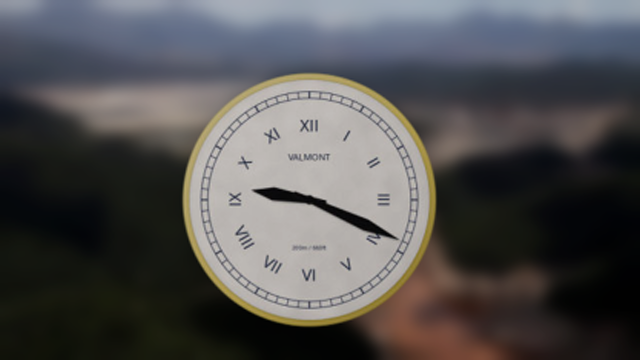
9:19
